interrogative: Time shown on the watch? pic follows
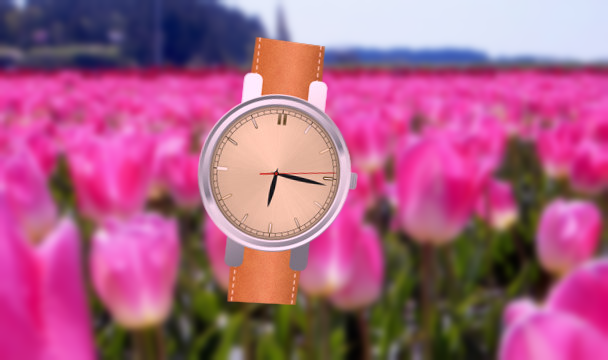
6:16:14
